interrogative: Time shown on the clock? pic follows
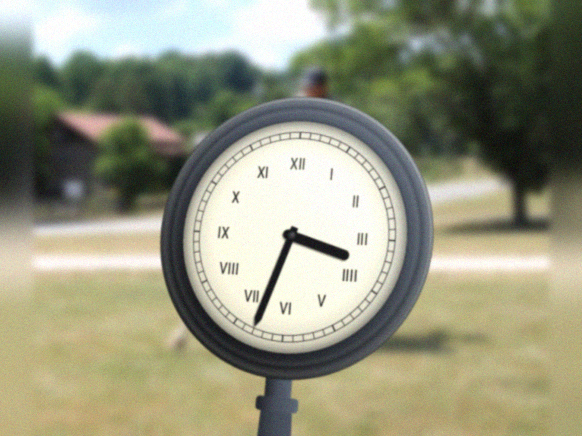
3:33
